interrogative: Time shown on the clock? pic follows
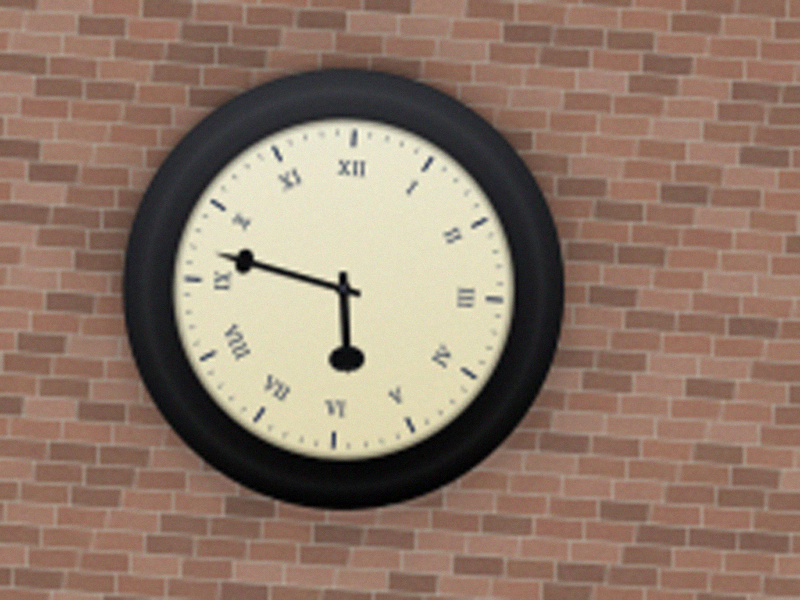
5:47
